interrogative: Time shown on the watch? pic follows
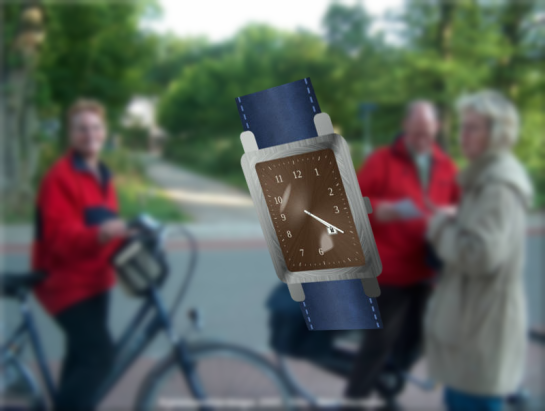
4:21
